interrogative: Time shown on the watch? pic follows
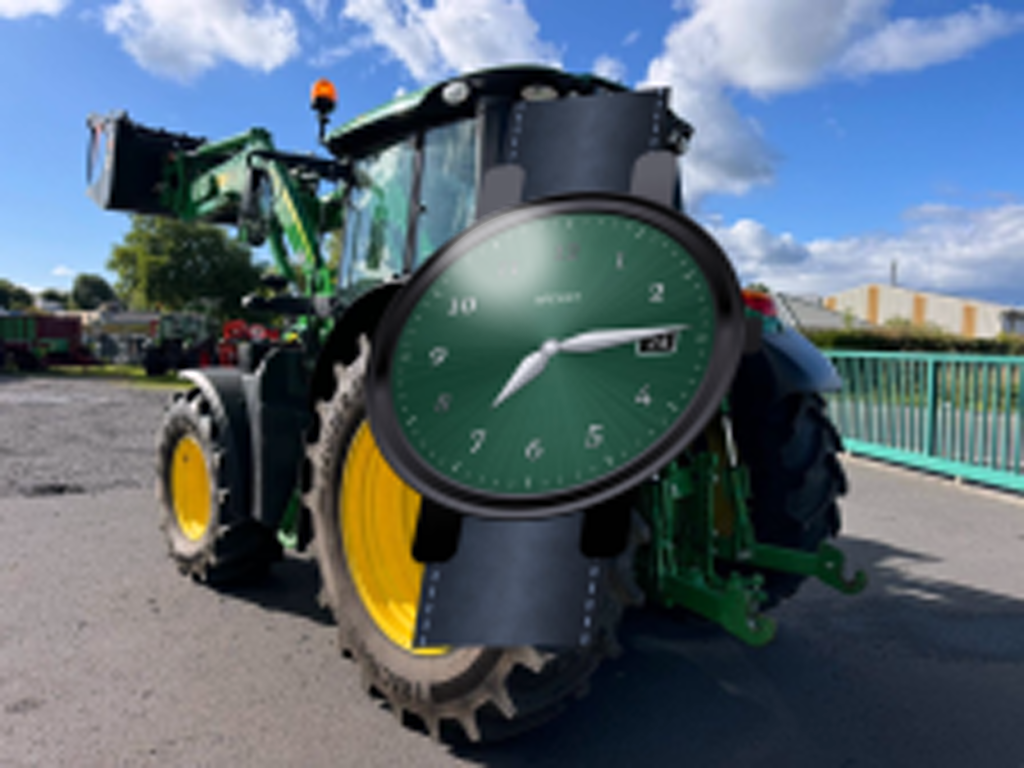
7:14
